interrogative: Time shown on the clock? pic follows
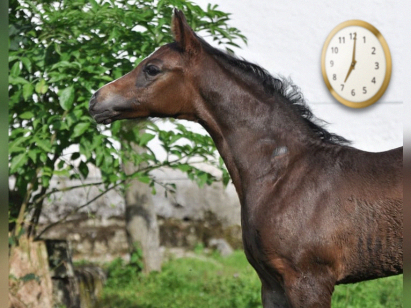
7:01
